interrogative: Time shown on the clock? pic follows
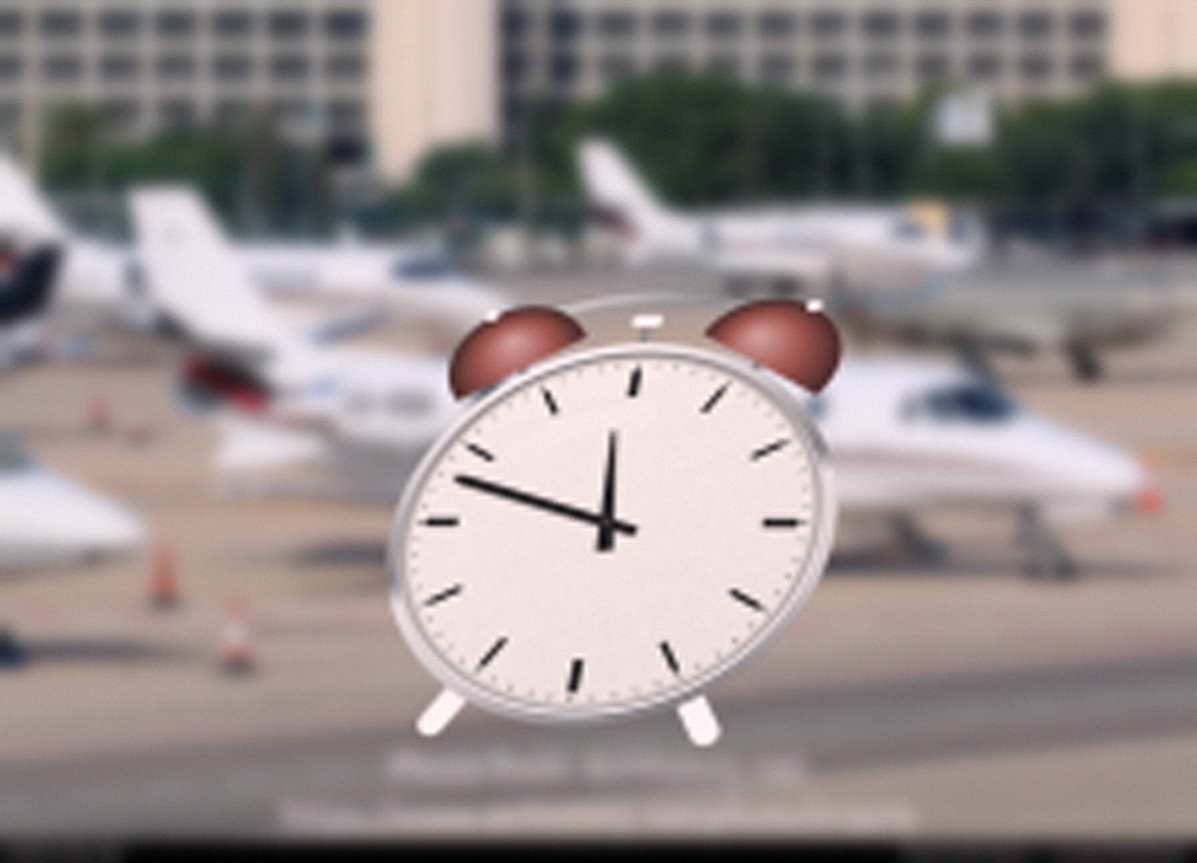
11:48
